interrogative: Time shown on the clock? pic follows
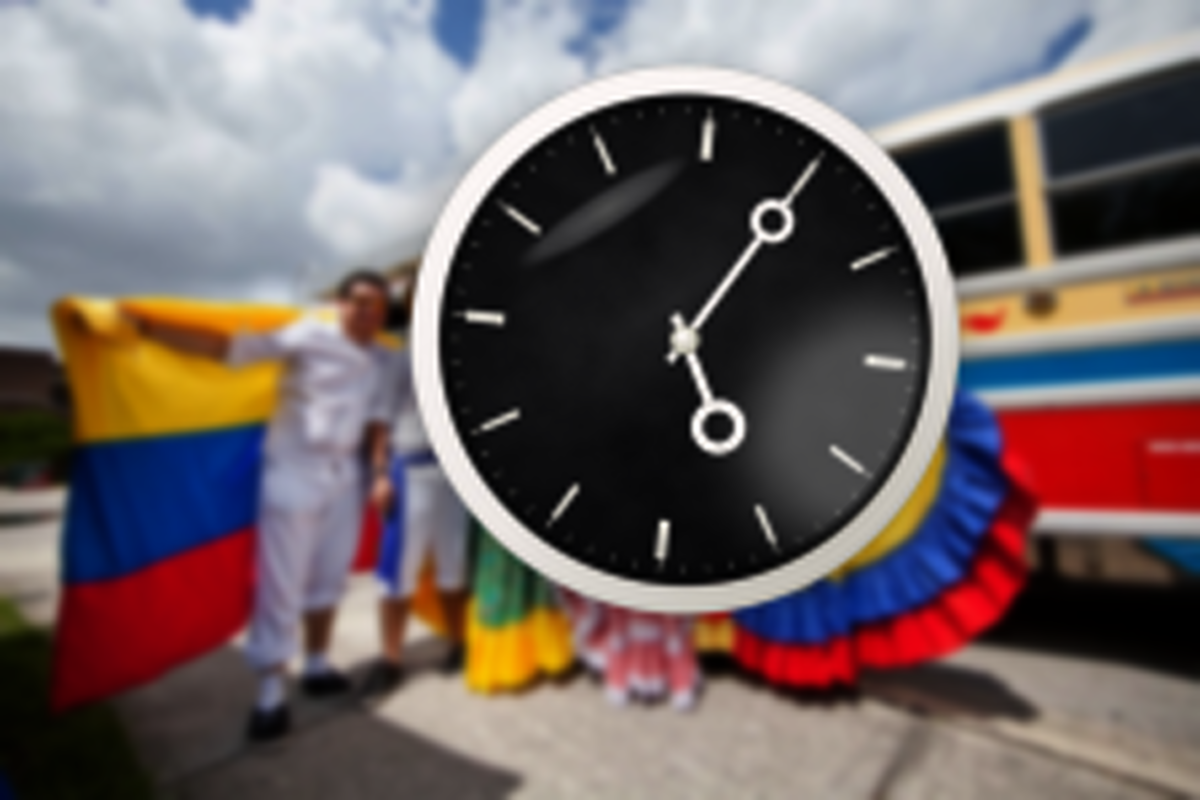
5:05
